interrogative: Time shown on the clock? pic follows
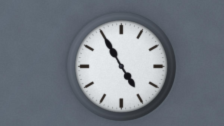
4:55
